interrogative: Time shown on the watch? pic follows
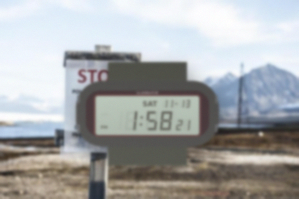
1:58
